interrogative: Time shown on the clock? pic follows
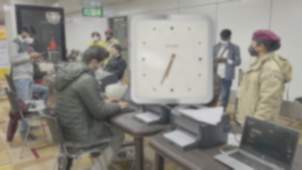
6:34
